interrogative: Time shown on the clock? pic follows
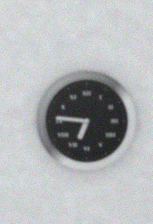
6:46
